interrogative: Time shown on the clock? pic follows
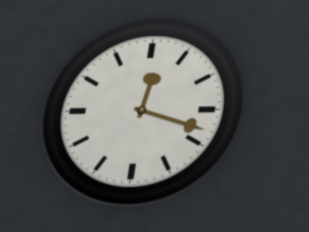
12:18
